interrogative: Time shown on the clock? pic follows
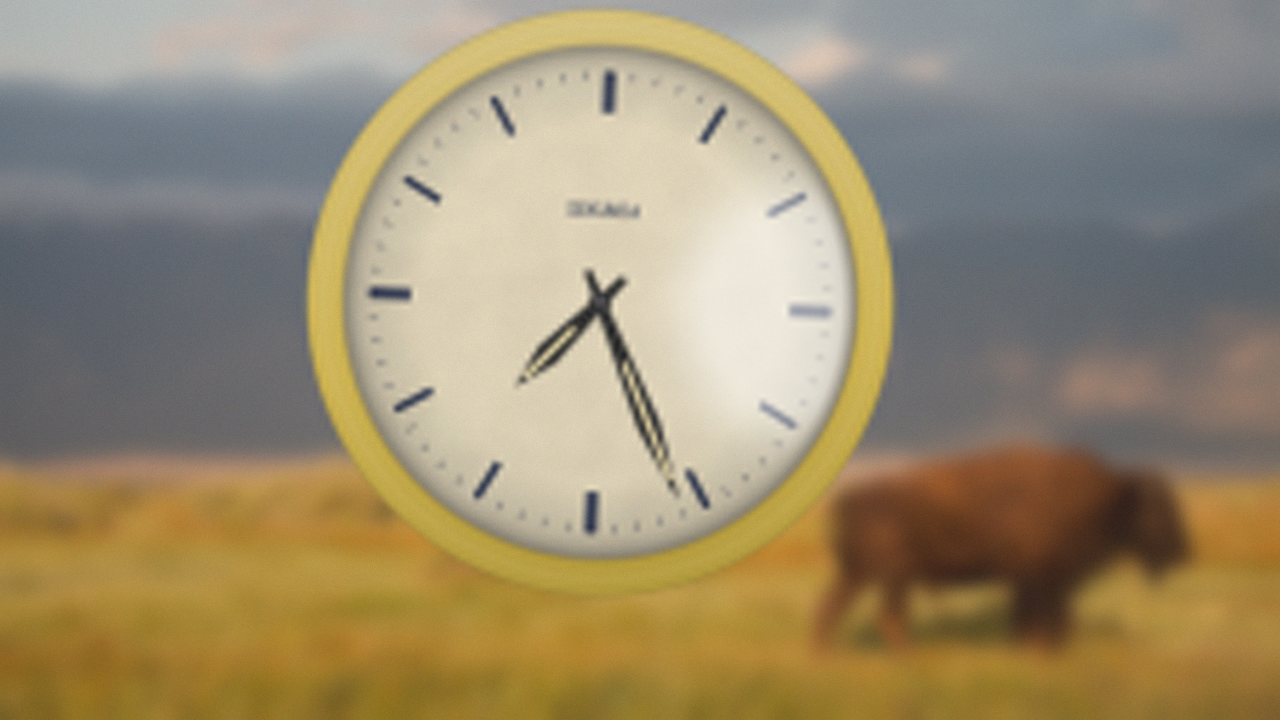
7:26
